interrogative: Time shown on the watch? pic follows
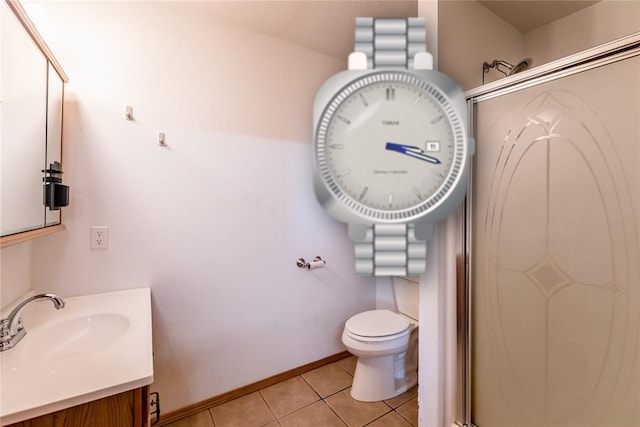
3:18
